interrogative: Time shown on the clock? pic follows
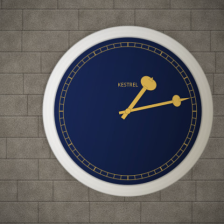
1:13
